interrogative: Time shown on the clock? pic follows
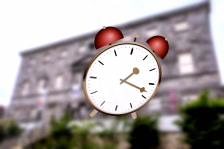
1:18
